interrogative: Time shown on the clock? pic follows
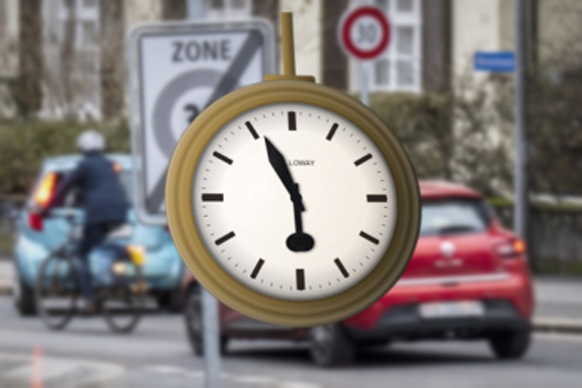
5:56
